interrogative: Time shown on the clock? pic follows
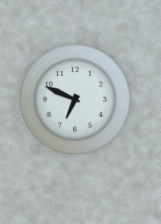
6:49
